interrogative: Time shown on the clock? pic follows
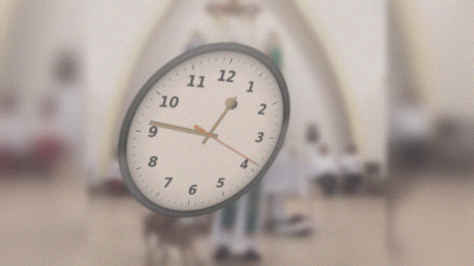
12:46:19
